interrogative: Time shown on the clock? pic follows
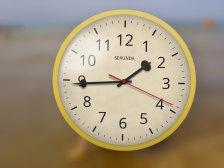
1:44:19
